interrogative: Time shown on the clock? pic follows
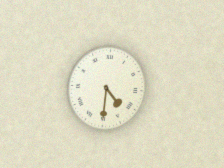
4:30
